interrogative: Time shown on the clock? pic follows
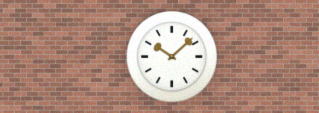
10:08
